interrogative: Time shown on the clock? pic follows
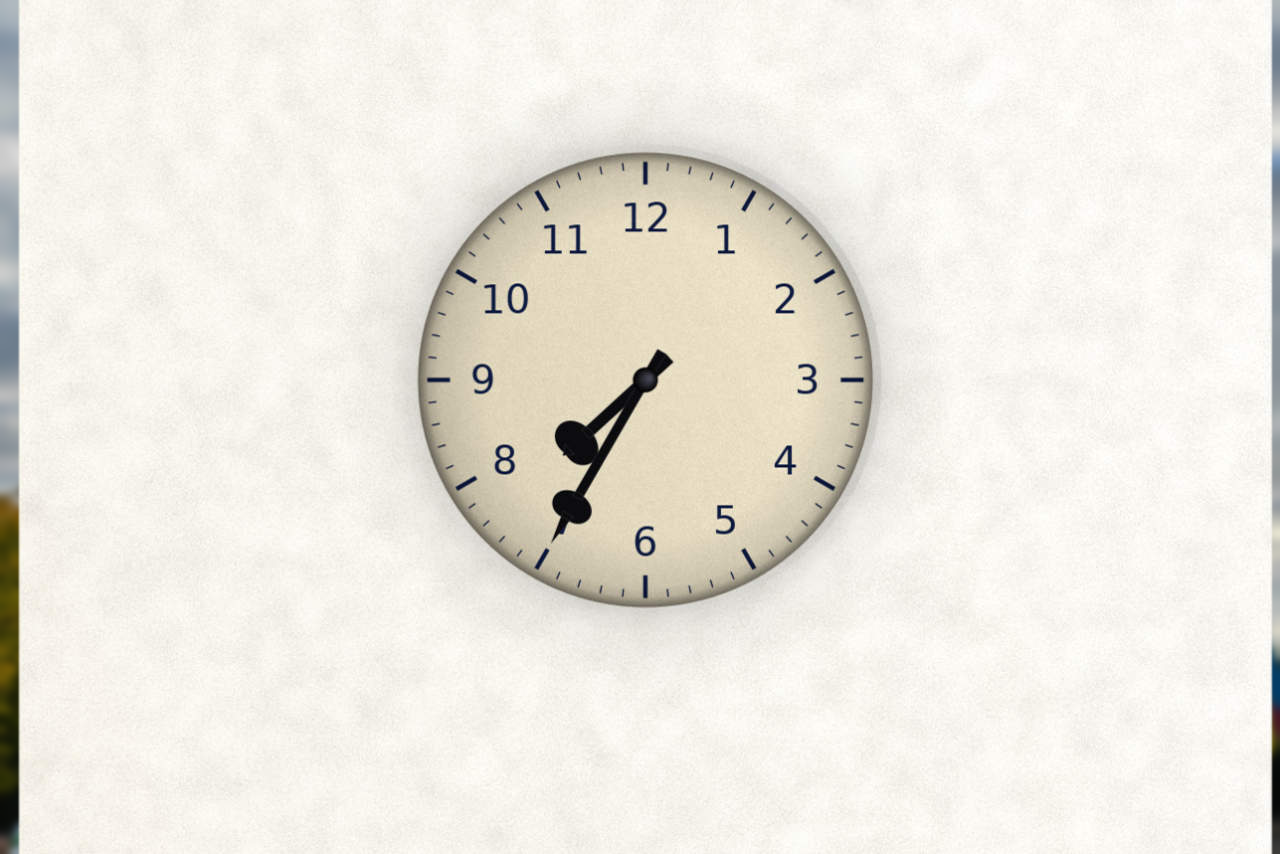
7:35
